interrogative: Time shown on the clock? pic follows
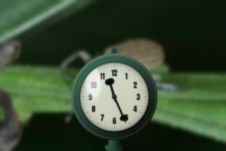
11:26
